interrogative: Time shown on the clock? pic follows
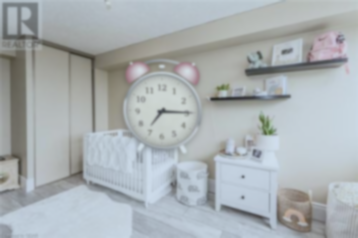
7:15
